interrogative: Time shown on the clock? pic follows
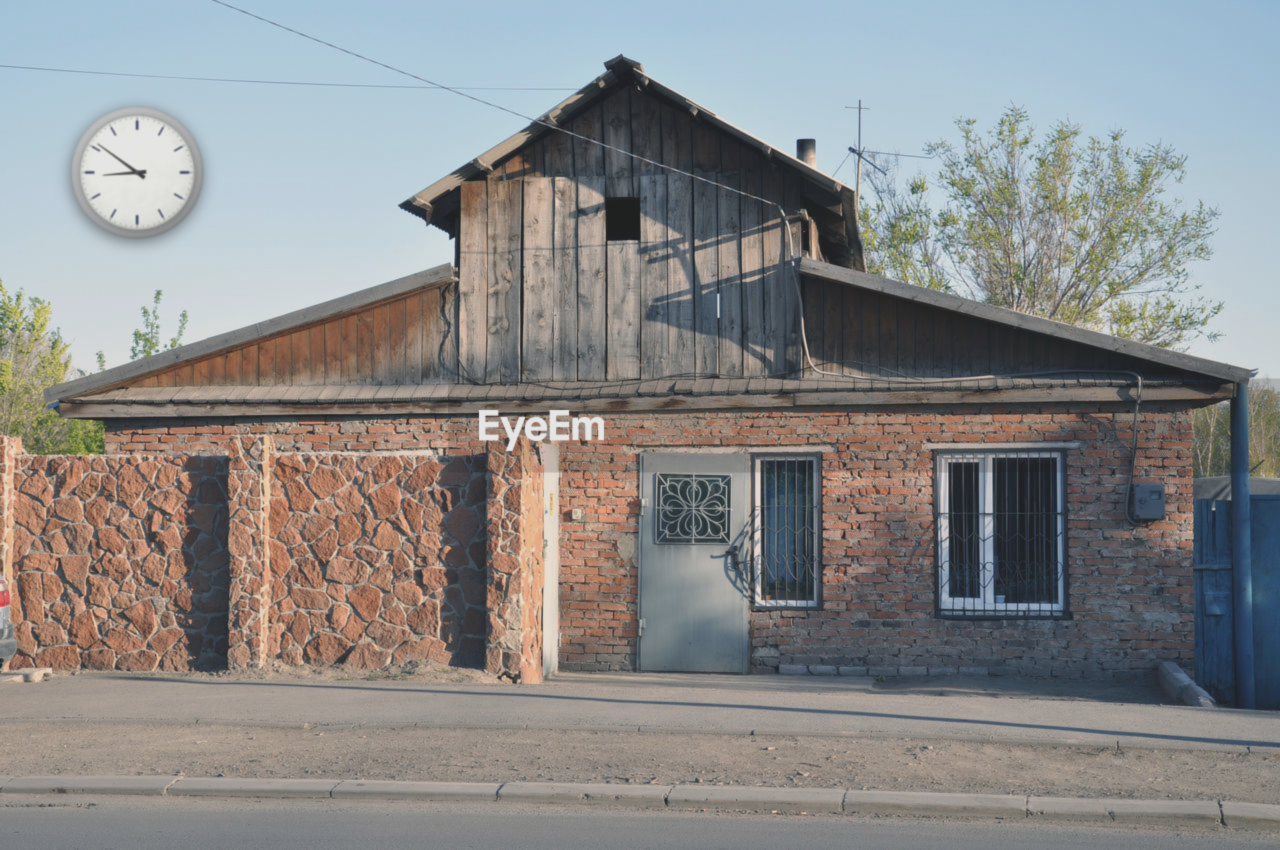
8:51
